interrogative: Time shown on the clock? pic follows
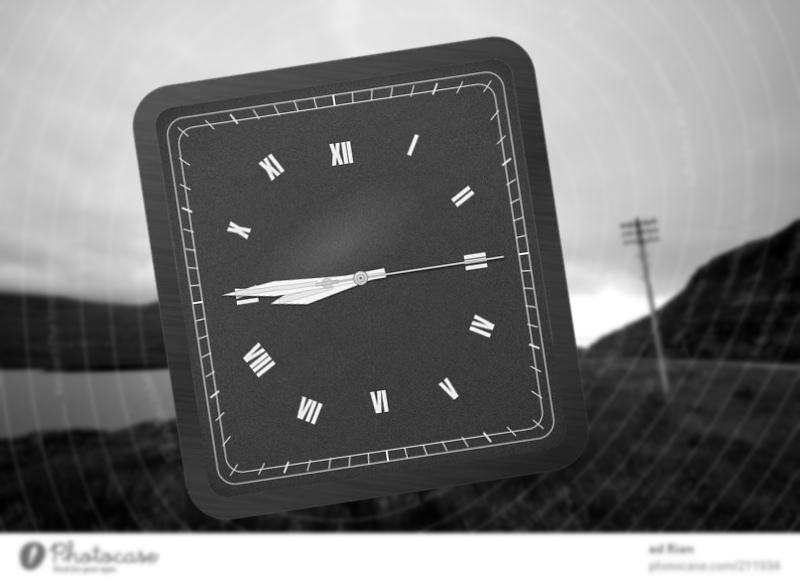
8:45:15
